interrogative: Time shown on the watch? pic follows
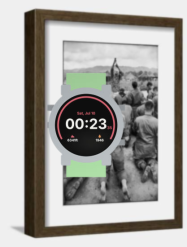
0:23
